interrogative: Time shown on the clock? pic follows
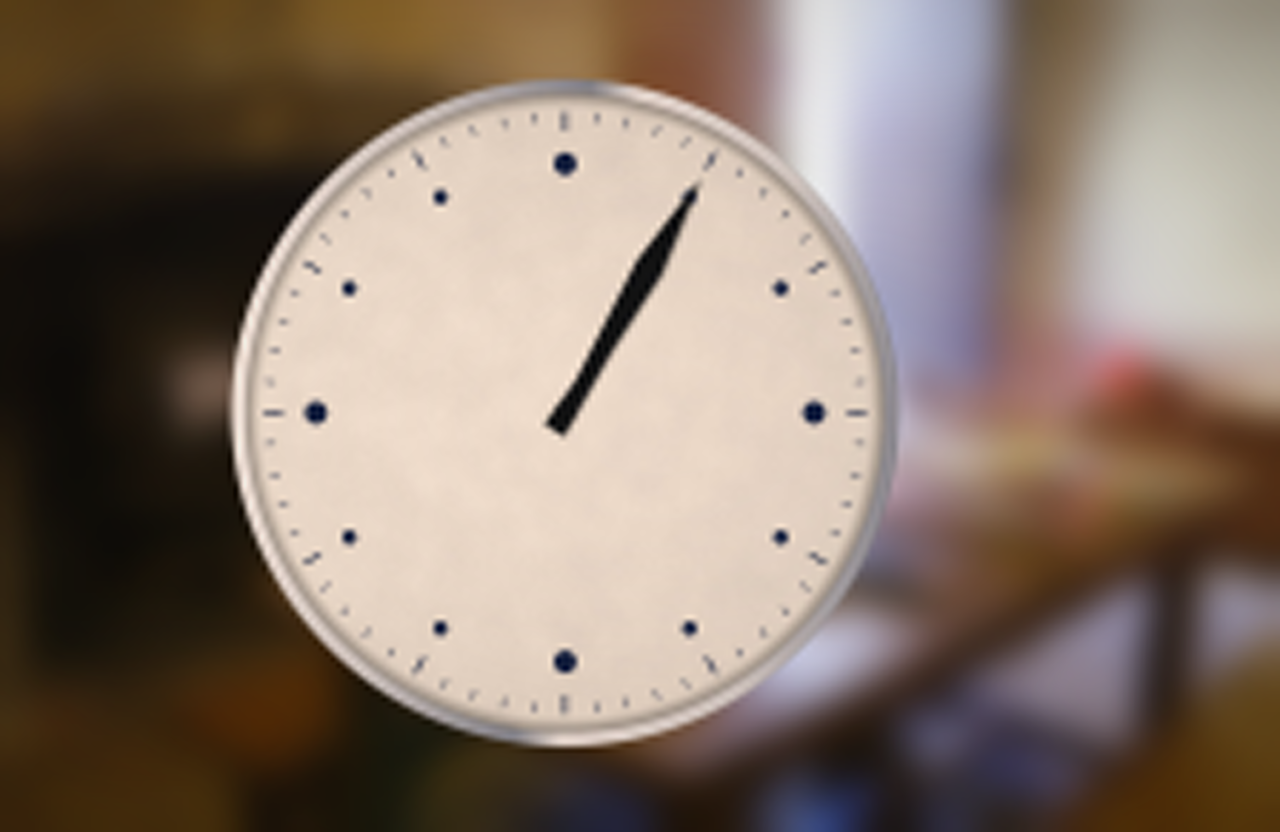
1:05
